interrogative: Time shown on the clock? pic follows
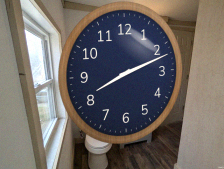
8:12
